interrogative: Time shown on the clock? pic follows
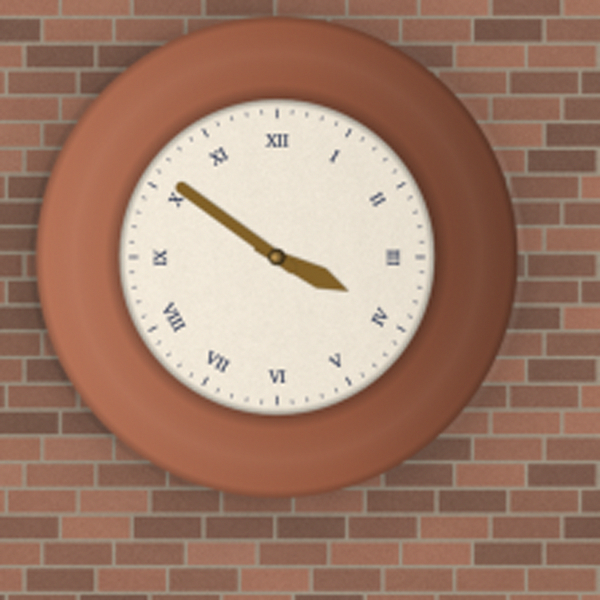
3:51
